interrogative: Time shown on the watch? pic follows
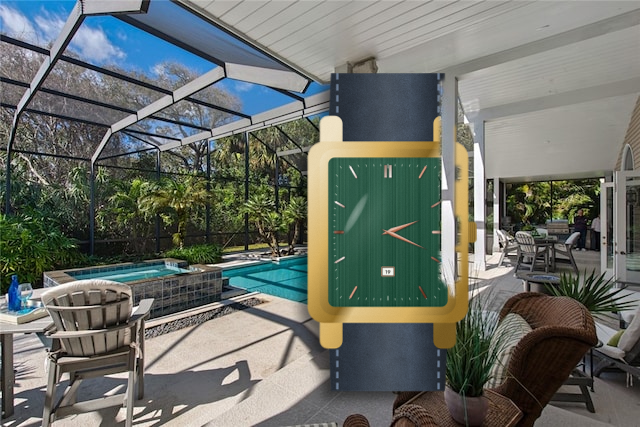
2:19
